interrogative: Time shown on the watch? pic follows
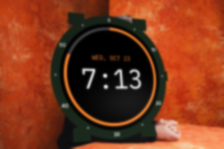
7:13
